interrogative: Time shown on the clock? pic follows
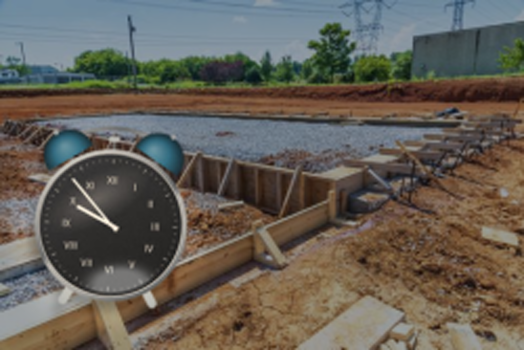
9:53
